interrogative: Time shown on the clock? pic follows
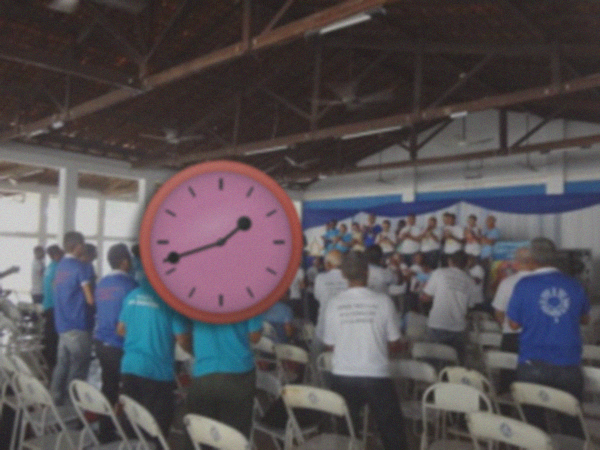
1:42
